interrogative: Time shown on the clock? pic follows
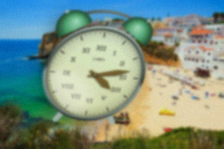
4:13
